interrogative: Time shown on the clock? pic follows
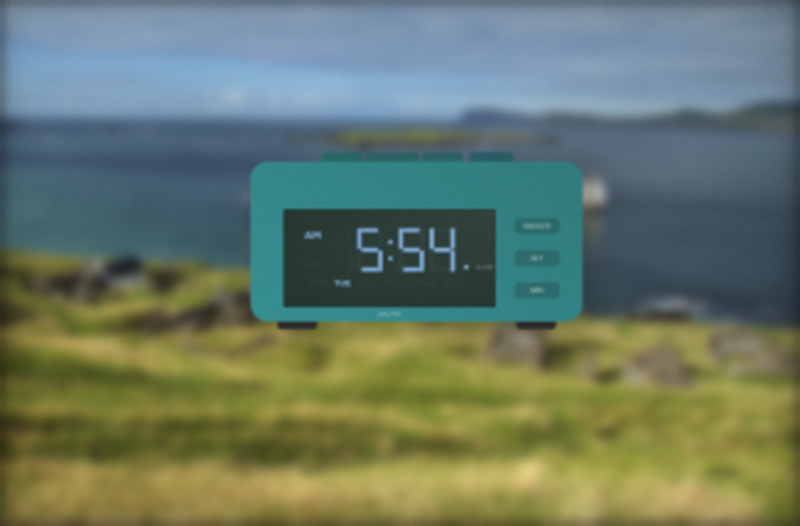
5:54
